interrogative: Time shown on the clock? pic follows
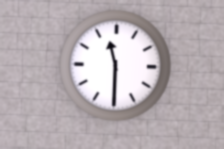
11:30
